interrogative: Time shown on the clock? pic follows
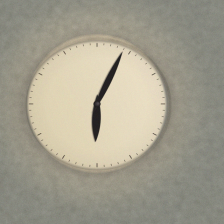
6:04
